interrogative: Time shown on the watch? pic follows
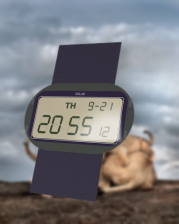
20:55:12
